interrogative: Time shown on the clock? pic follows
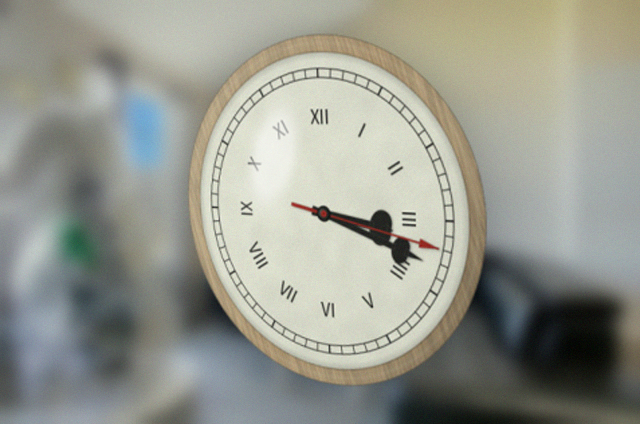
3:18:17
